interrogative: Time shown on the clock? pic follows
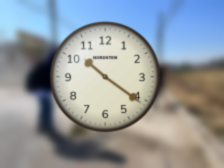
10:21
